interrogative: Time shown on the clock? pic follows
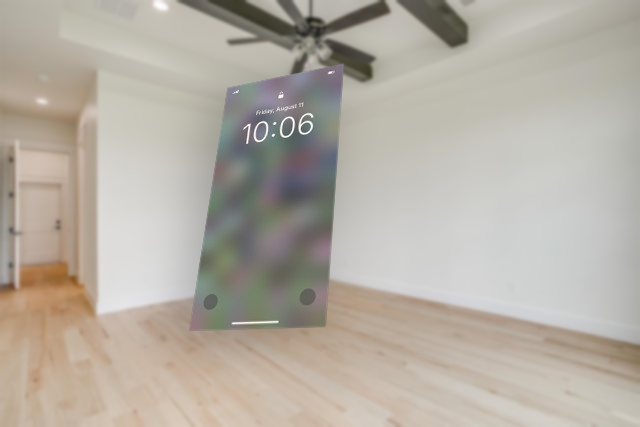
10:06
